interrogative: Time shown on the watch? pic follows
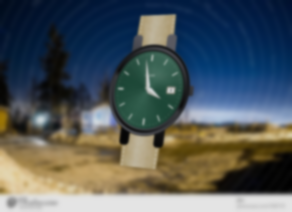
3:58
